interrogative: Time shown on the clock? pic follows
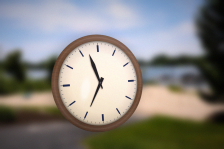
6:57
